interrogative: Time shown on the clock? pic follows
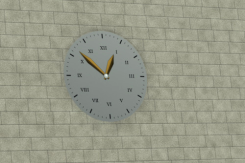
12:52
